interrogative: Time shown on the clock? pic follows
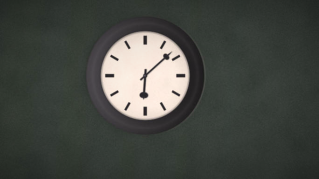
6:08
